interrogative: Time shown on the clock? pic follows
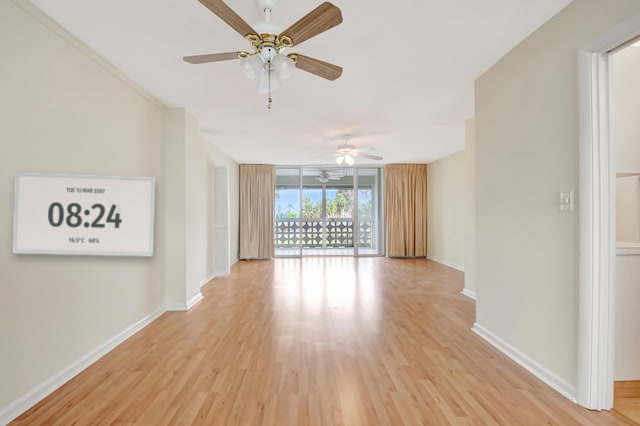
8:24
